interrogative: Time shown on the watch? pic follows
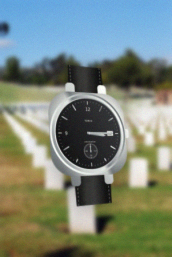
3:15
